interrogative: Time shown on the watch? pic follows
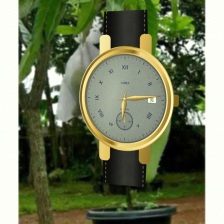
6:14
